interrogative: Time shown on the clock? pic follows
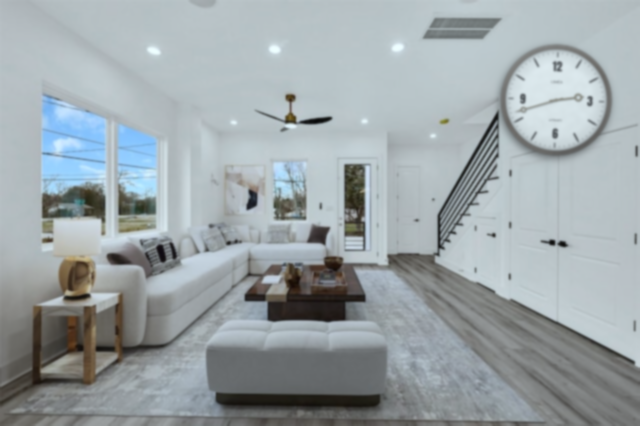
2:42
